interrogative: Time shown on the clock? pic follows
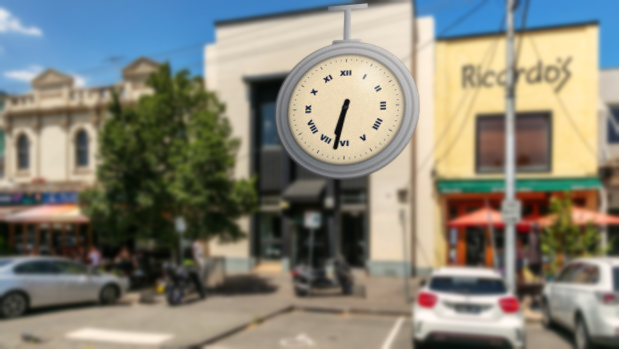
6:32
